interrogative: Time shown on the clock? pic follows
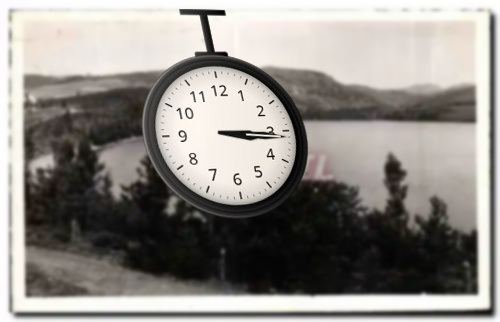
3:16
